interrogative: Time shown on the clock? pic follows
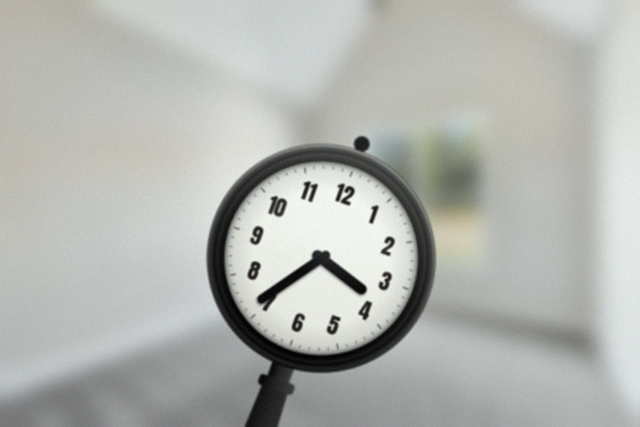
3:36
